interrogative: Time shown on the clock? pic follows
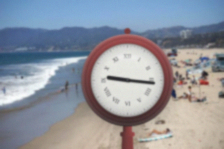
9:16
